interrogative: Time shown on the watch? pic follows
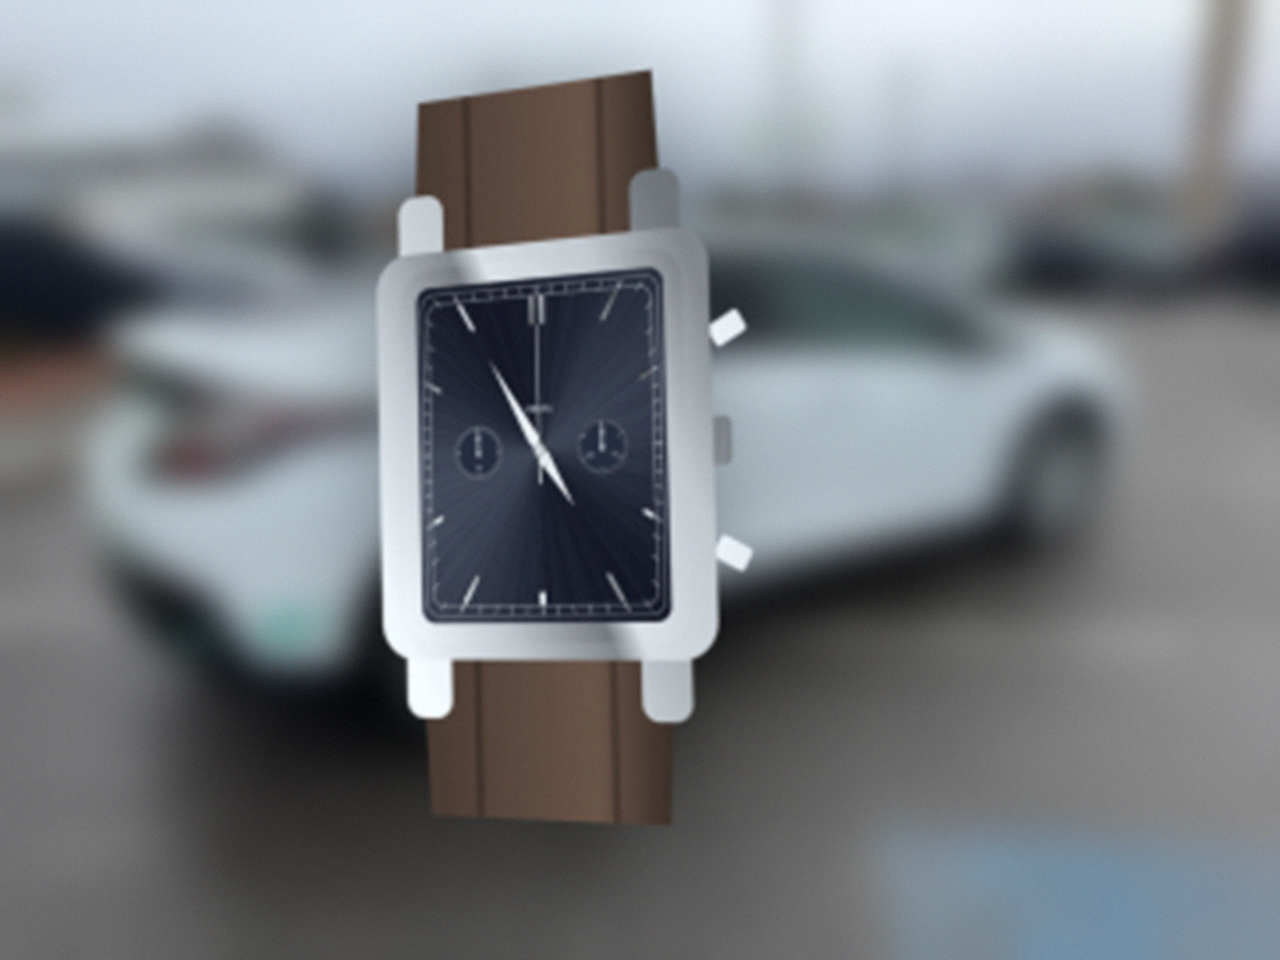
4:55
